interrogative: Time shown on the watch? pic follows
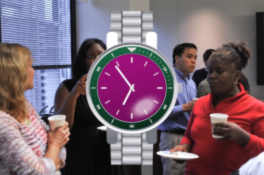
6:54
